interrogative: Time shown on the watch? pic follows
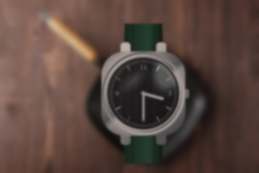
3:30
